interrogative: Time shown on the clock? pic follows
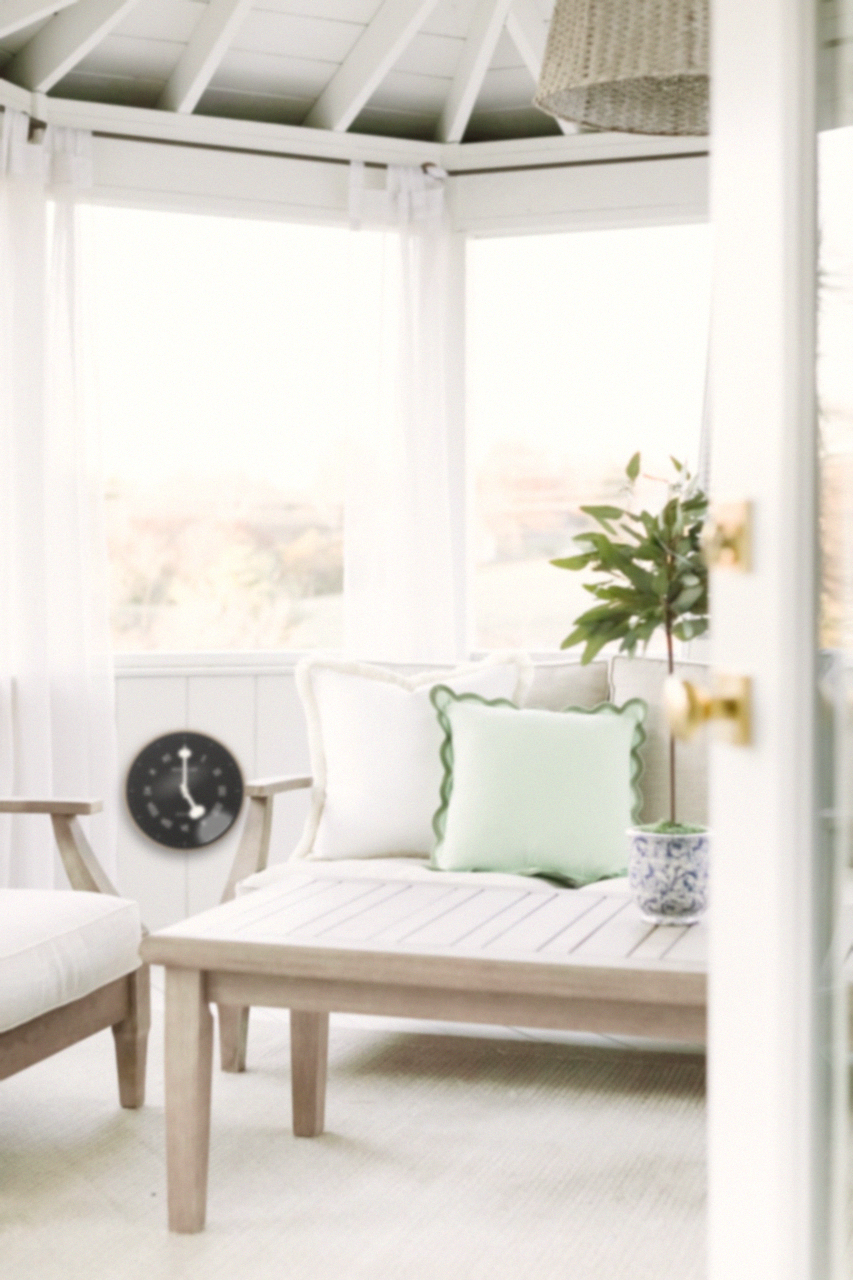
5:00
